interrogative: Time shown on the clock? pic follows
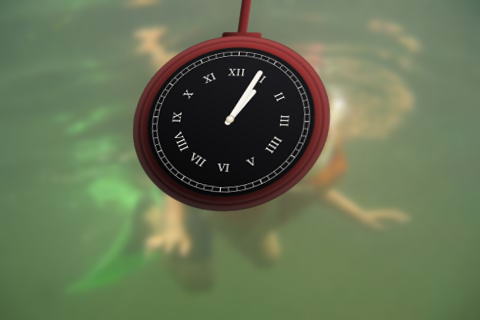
1:04
